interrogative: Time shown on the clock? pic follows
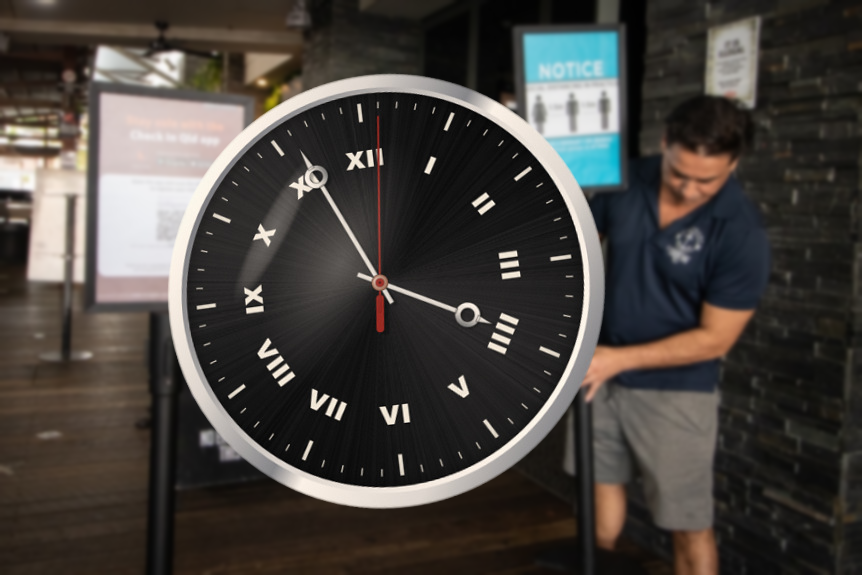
3:56:01
